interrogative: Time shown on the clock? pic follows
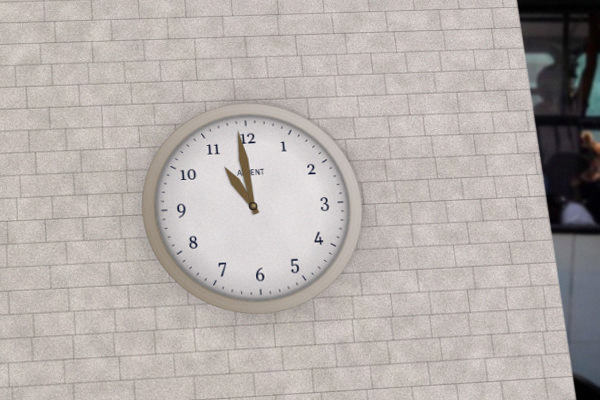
10:59
